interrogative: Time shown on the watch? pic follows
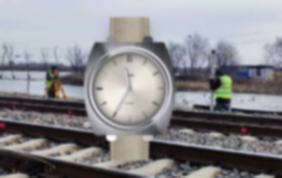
11:35
